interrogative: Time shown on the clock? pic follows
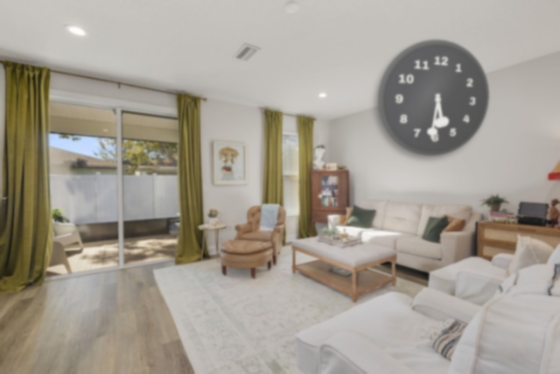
5:31
